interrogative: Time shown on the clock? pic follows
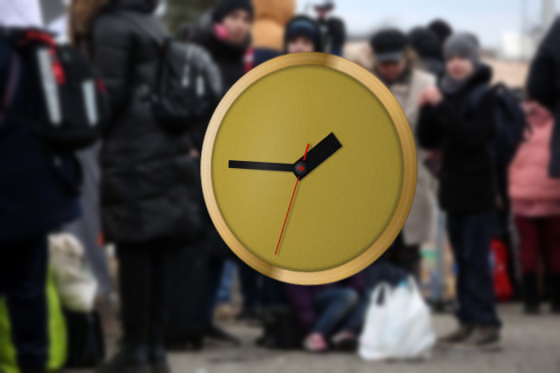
1:45:33
